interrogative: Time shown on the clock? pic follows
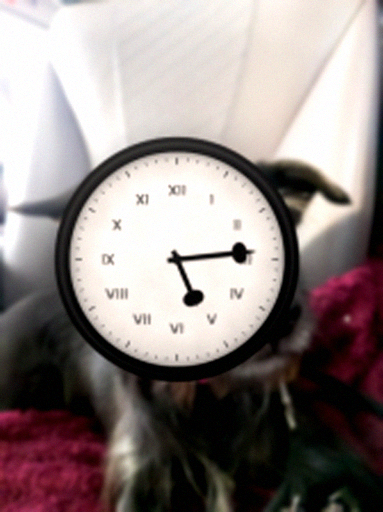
5:14
